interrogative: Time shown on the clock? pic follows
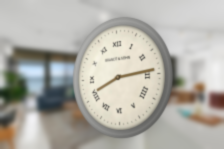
8:14
